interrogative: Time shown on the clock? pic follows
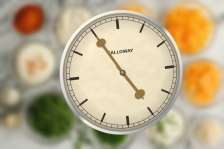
4:55
